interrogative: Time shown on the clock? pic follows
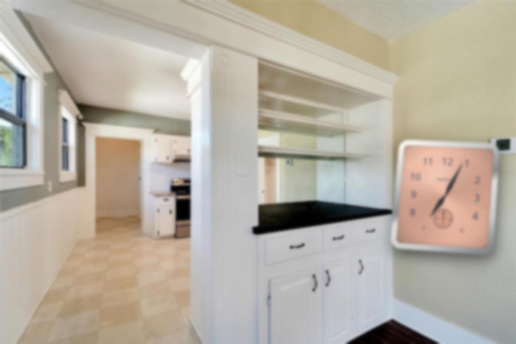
7:04
